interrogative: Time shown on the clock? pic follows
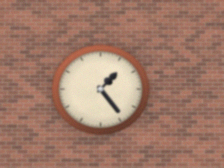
1:24
